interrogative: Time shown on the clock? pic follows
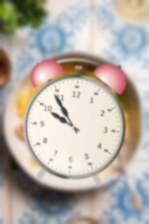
9:54
